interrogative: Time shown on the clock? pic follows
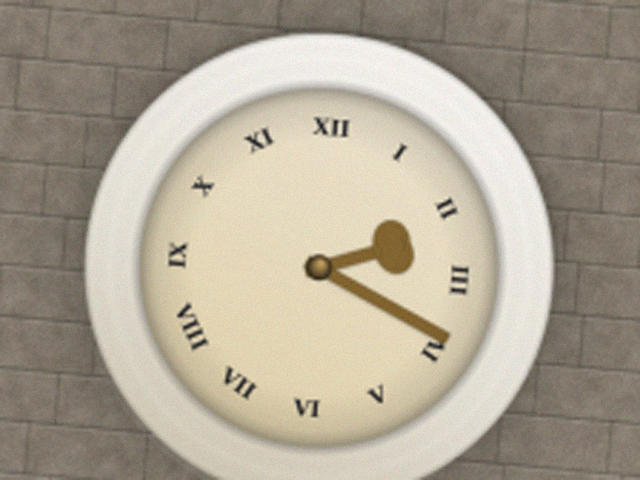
2:19
